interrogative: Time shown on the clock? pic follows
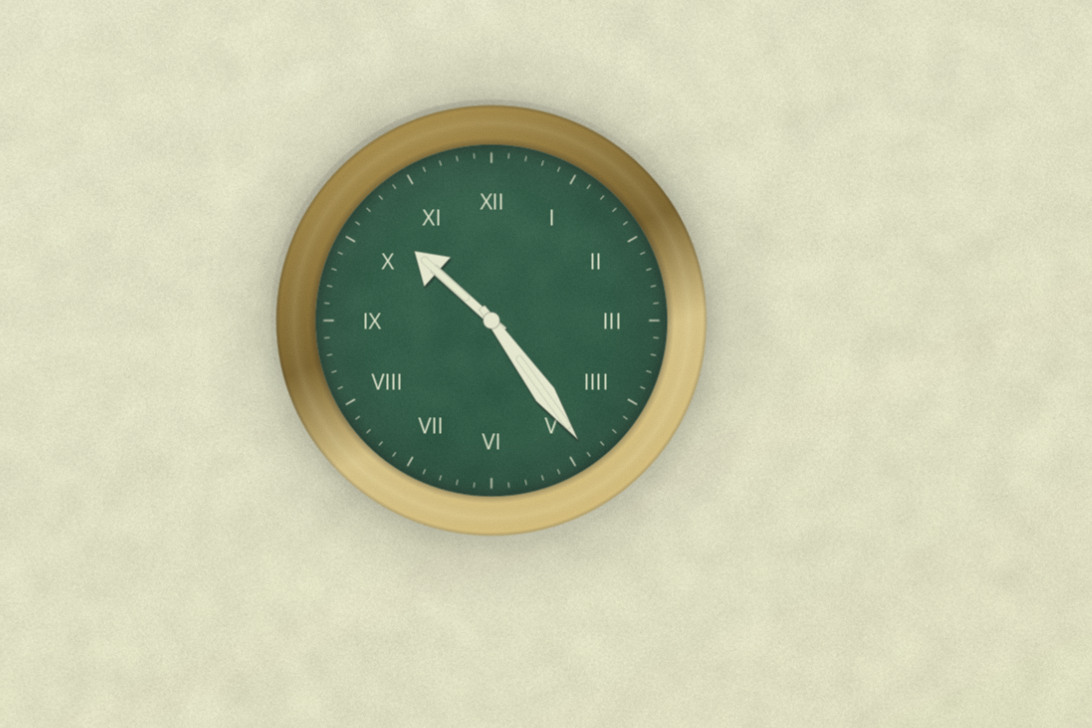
10:24
